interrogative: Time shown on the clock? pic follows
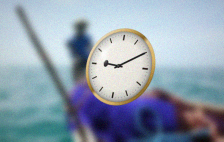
9:10
